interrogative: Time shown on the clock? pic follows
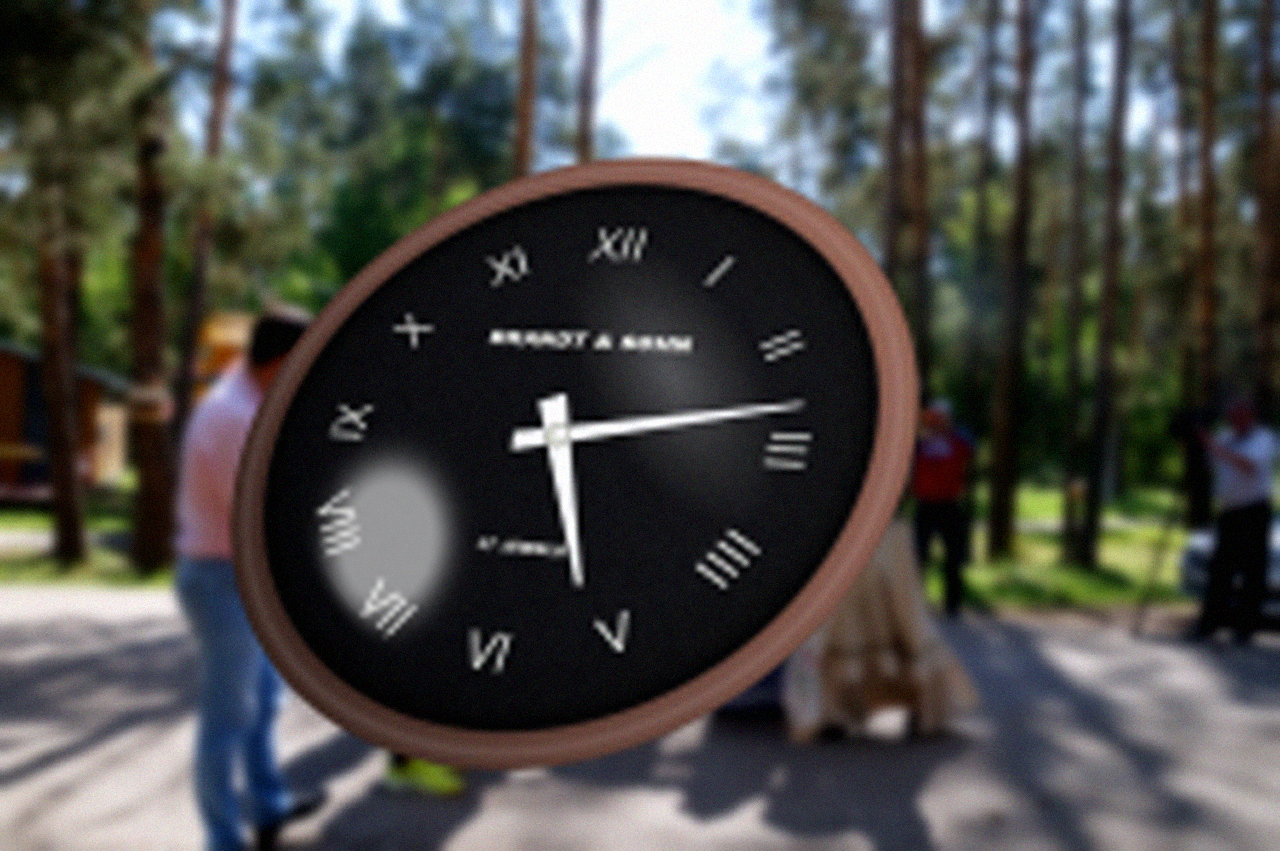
5:13
